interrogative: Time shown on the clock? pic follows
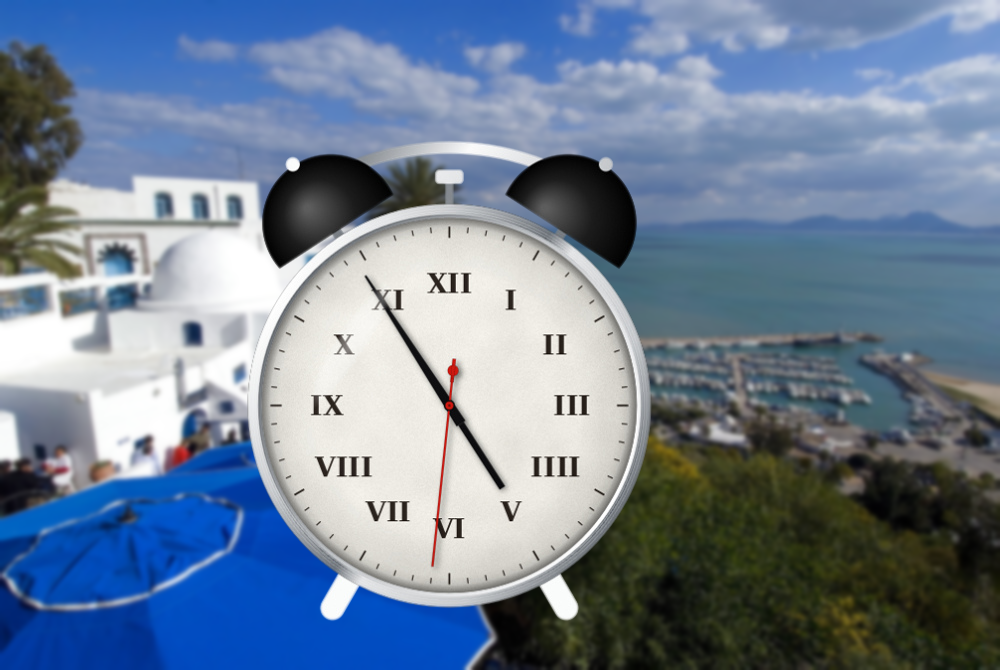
4:54:31
